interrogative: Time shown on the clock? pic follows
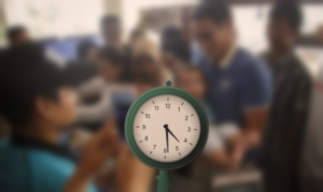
4:29
